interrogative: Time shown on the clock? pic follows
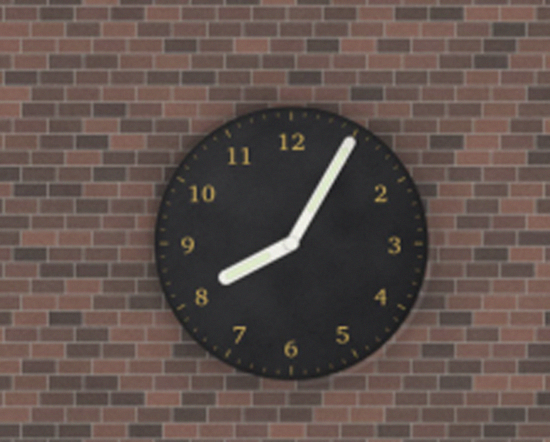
8:05
